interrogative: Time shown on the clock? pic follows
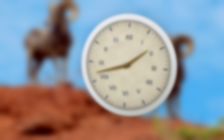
1:42
